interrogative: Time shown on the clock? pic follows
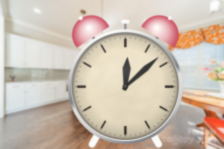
12:08
